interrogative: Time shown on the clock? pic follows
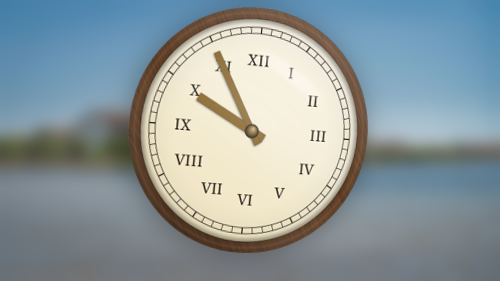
9:55
